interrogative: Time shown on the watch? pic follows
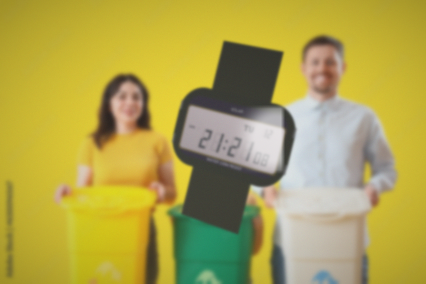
21:21
